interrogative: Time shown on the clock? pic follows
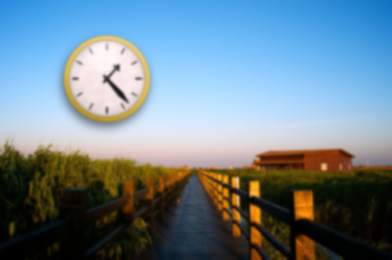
1:23
